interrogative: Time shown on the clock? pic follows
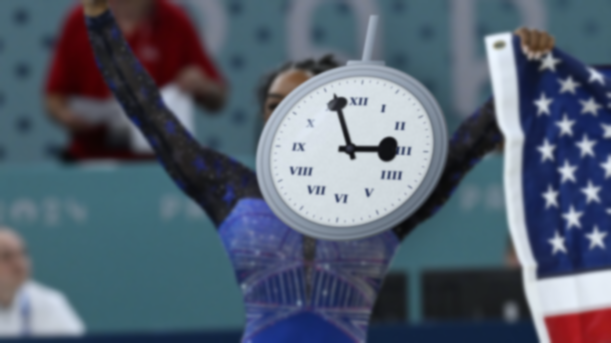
2:56
